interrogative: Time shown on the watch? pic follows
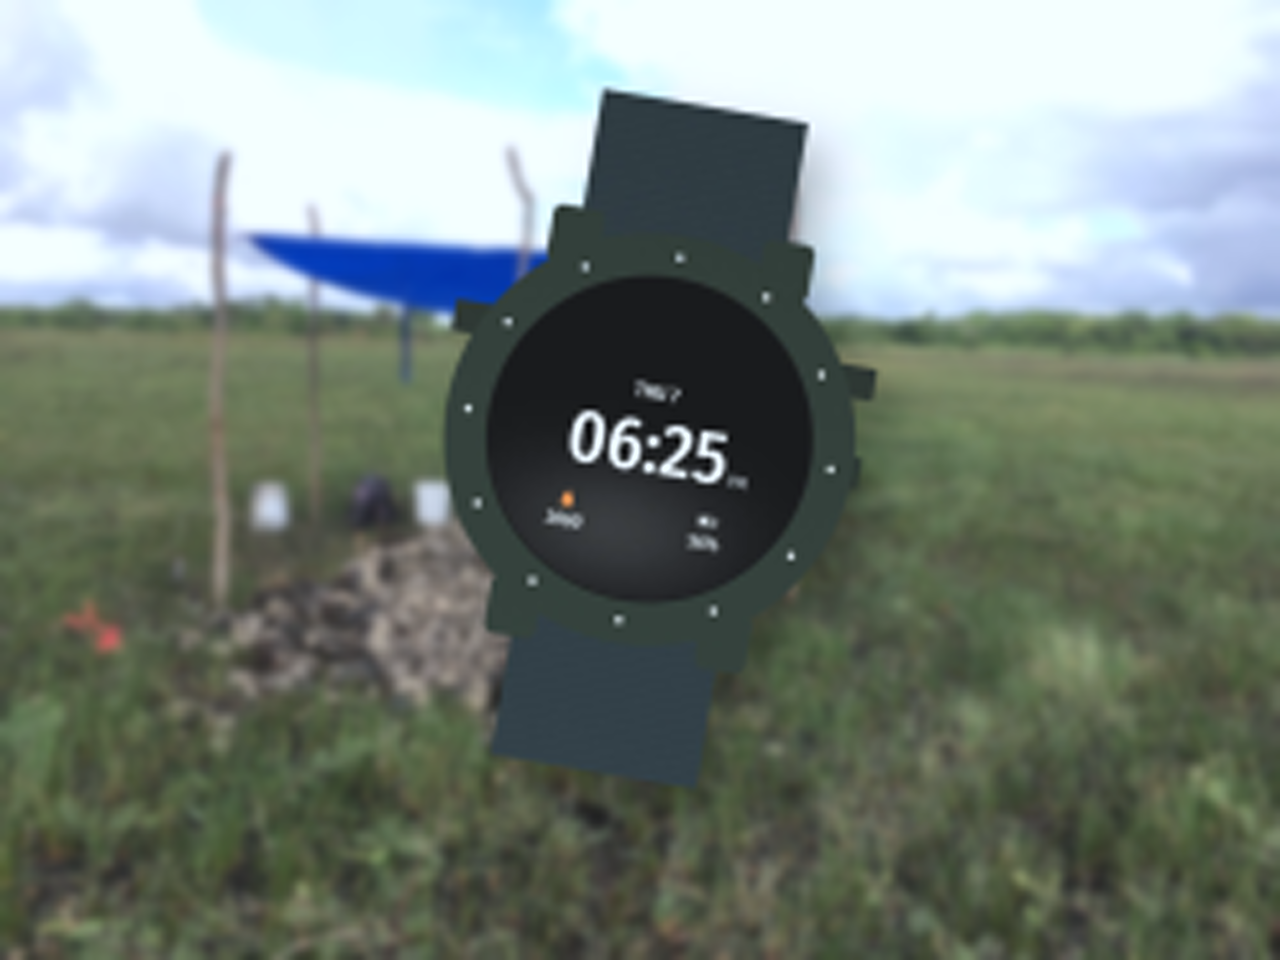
6:25
